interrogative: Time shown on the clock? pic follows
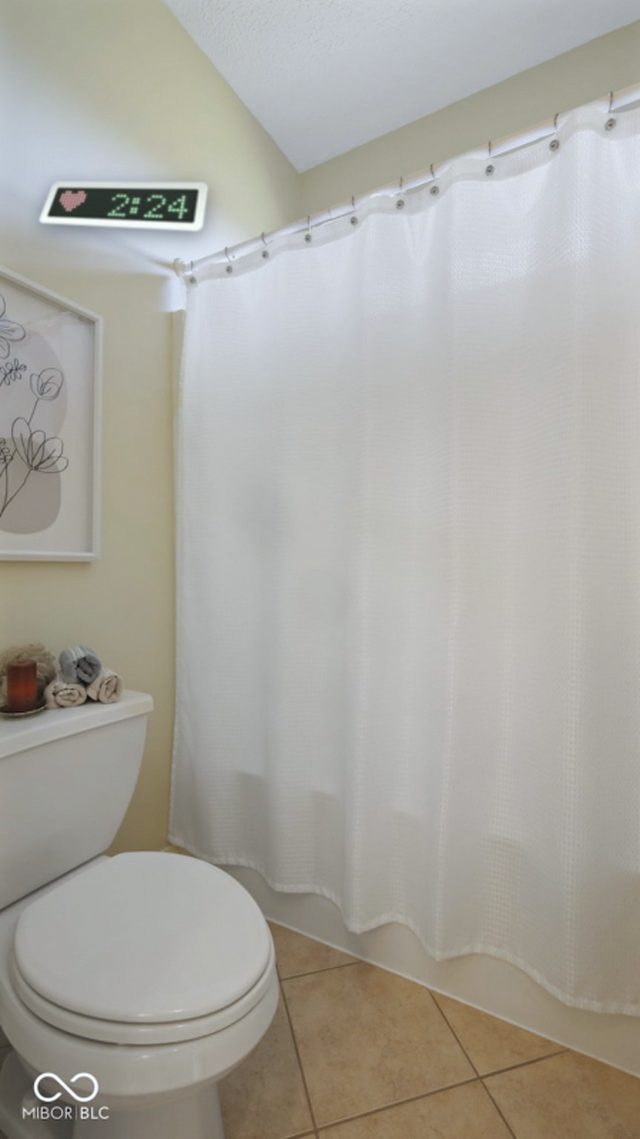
2:24
